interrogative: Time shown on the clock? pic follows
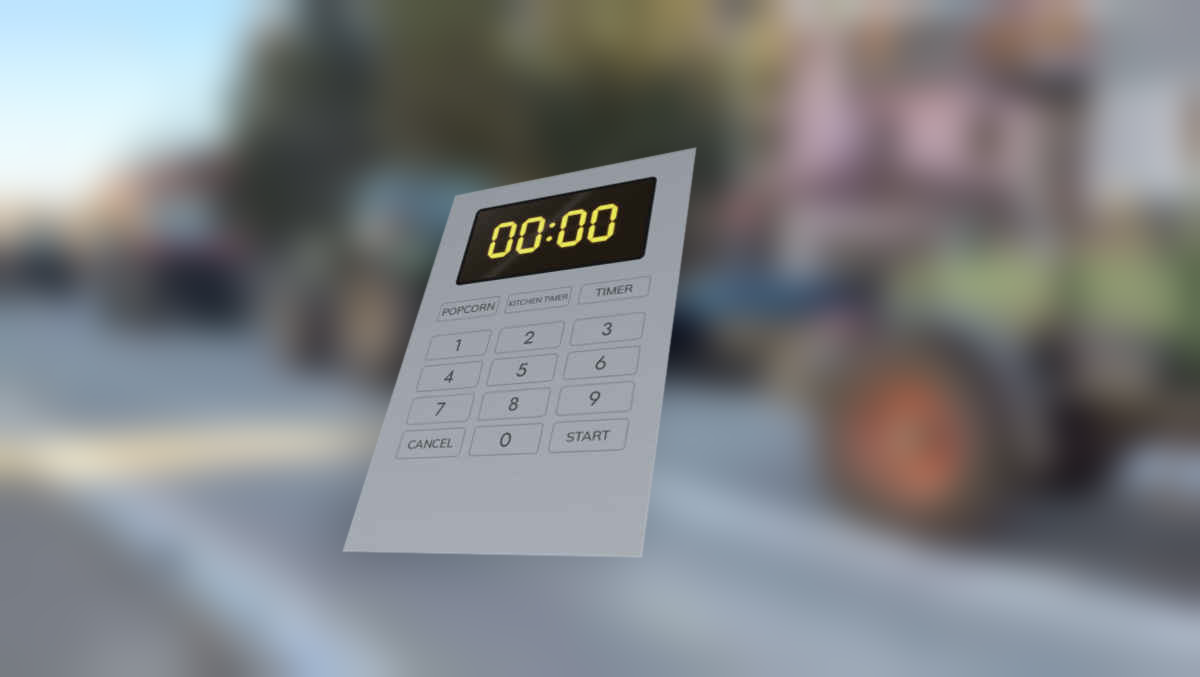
0:00
